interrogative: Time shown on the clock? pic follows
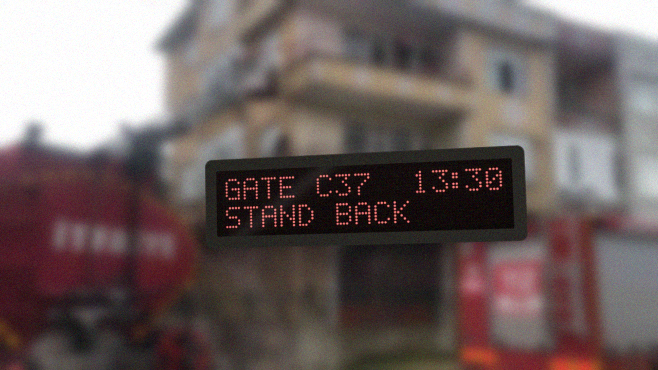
13:30
